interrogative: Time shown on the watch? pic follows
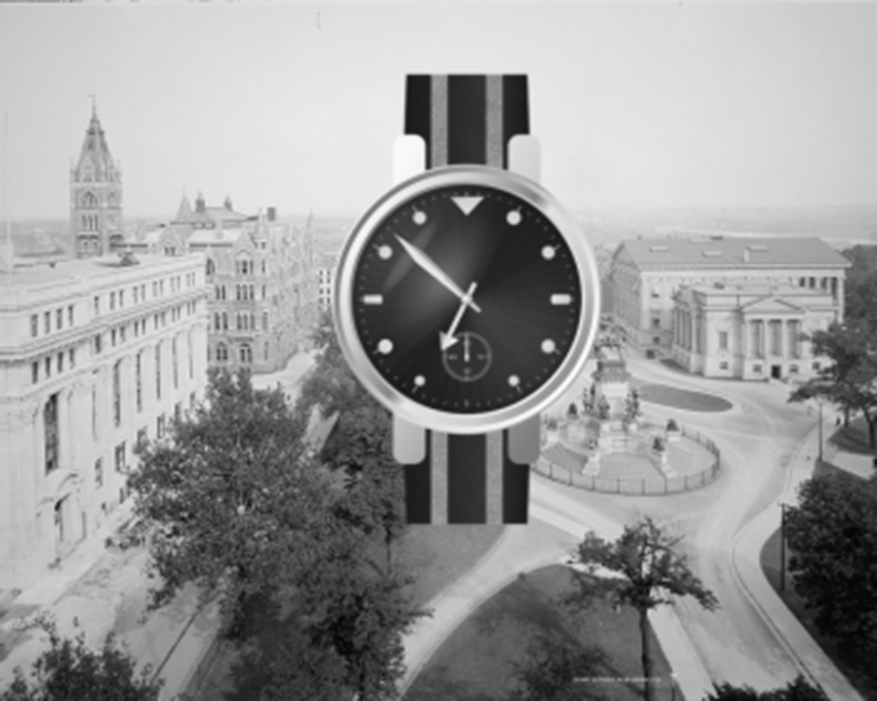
6:52
